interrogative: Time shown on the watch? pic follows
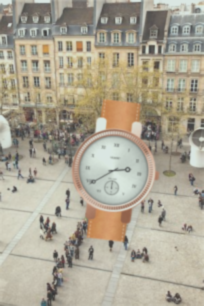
2:39
